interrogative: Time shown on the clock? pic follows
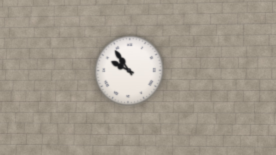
9:54
